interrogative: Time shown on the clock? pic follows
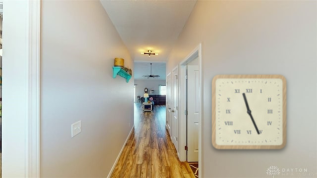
11:26
